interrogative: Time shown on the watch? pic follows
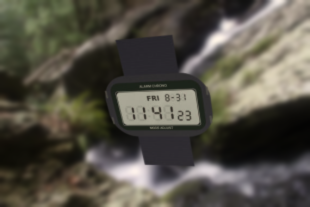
11:41:23
